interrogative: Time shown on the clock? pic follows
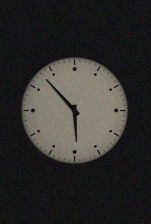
5:53
